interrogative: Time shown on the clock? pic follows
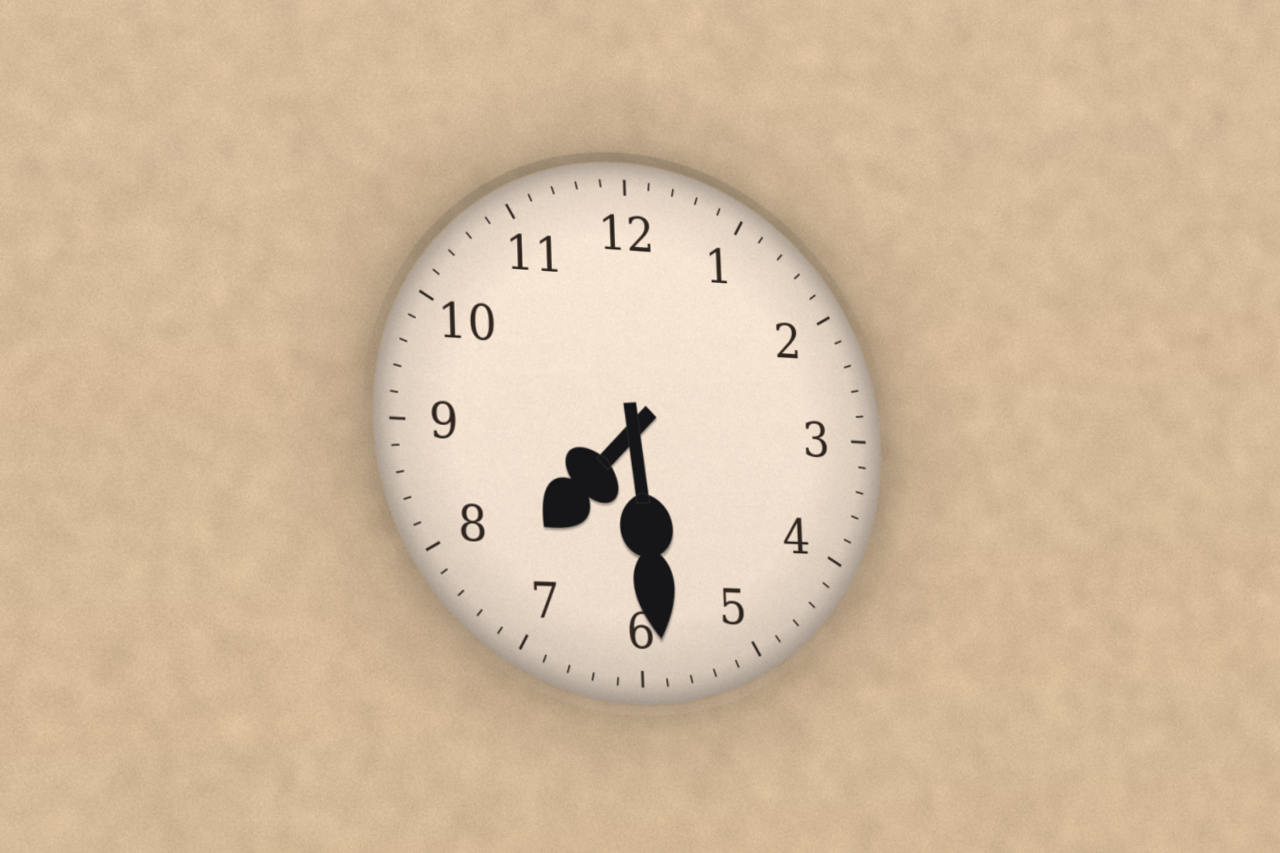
7:29
